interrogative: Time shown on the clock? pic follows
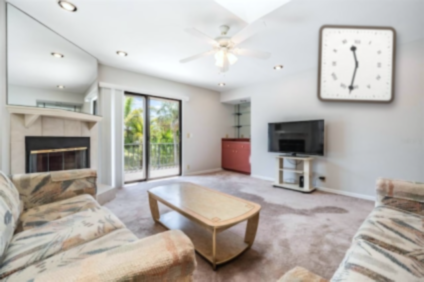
11:32
